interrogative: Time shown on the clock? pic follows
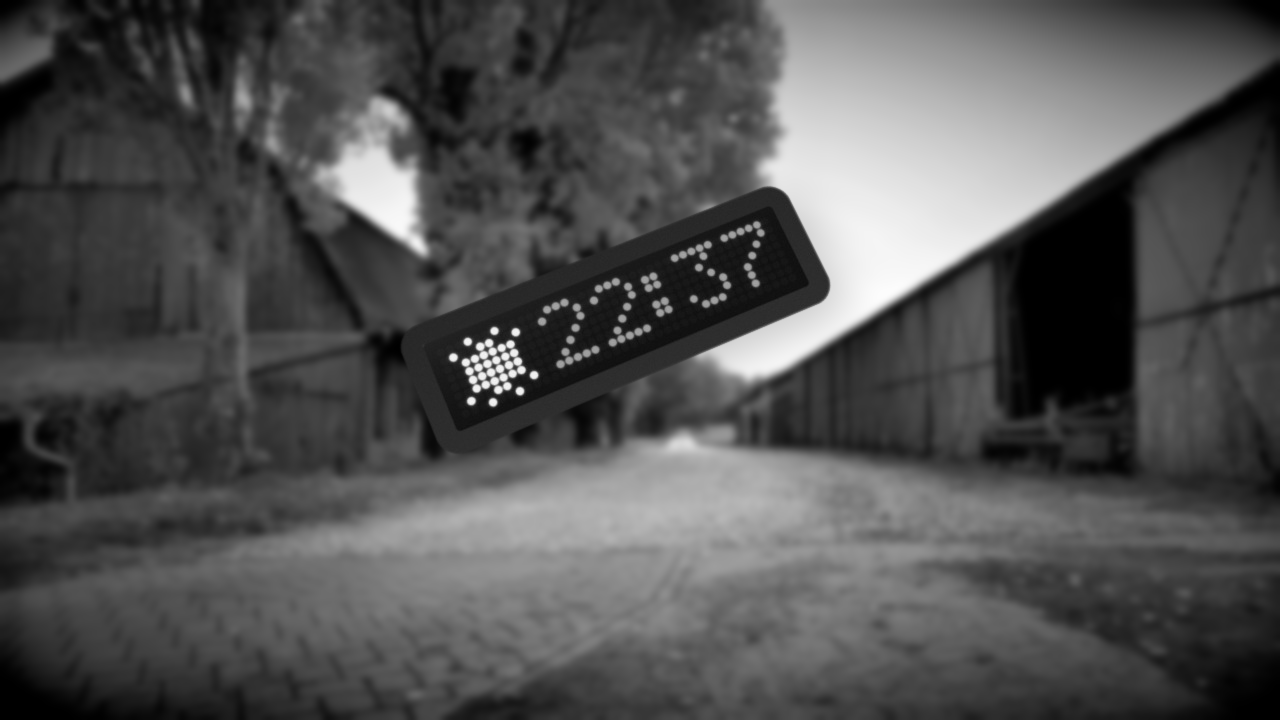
22:37
